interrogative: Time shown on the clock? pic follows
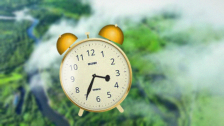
3:35
